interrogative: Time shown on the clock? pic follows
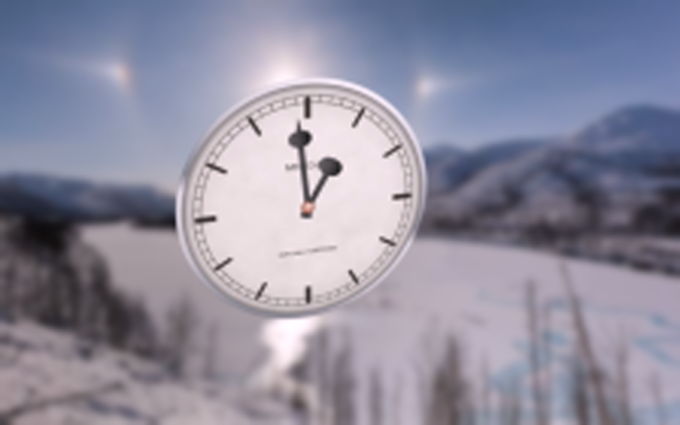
12:59
